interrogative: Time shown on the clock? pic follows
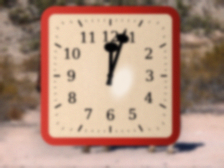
12:03
